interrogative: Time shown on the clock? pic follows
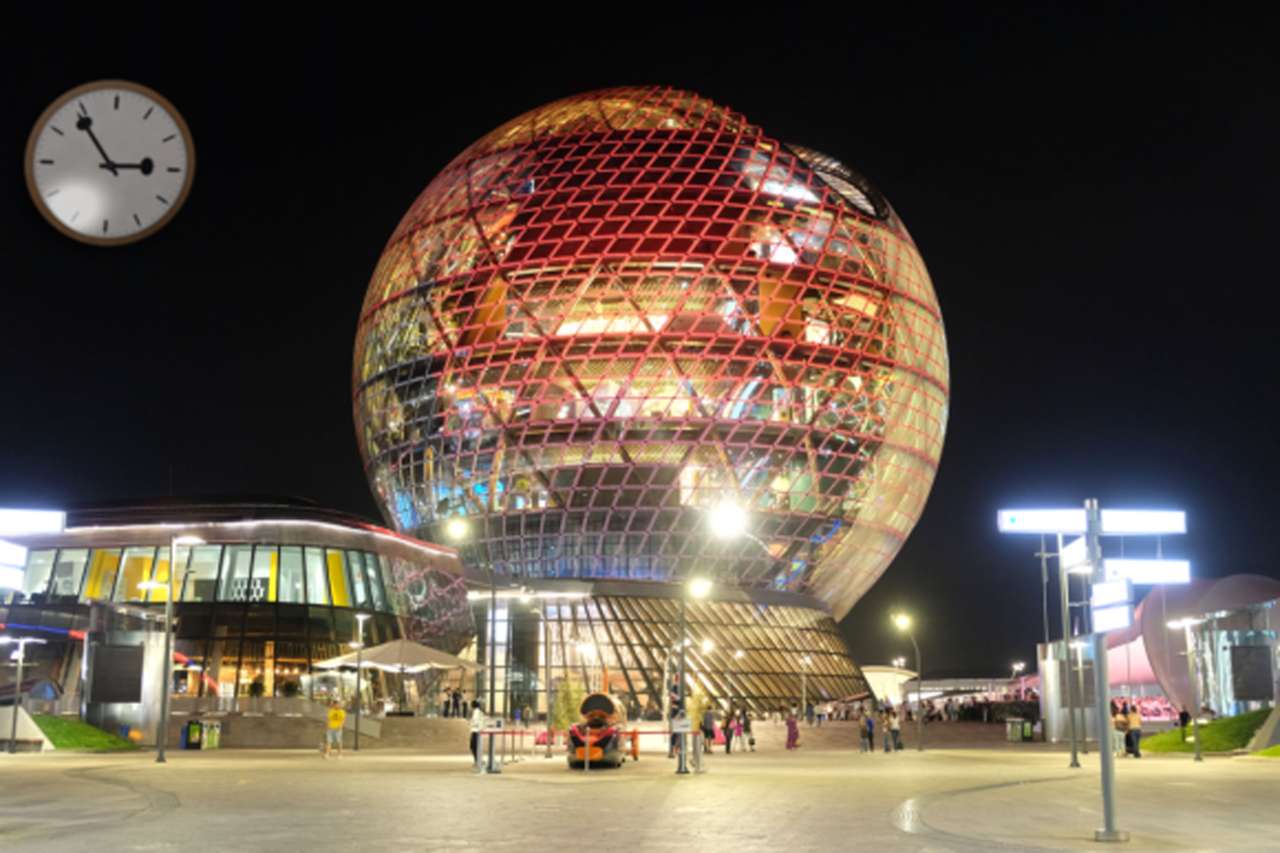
2:54
